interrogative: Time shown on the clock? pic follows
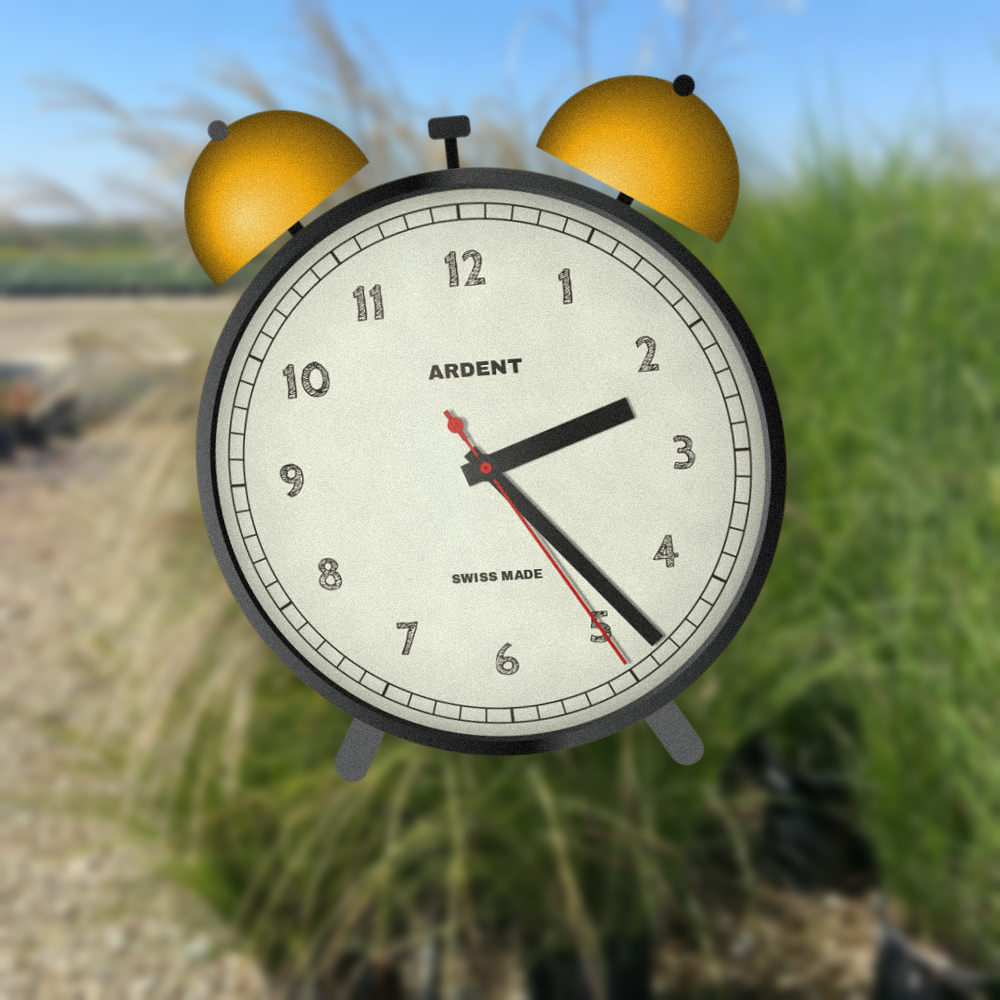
2:23:25
